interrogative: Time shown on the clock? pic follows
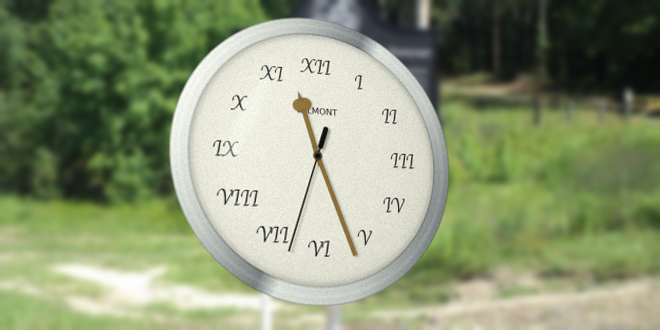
11:26:33
